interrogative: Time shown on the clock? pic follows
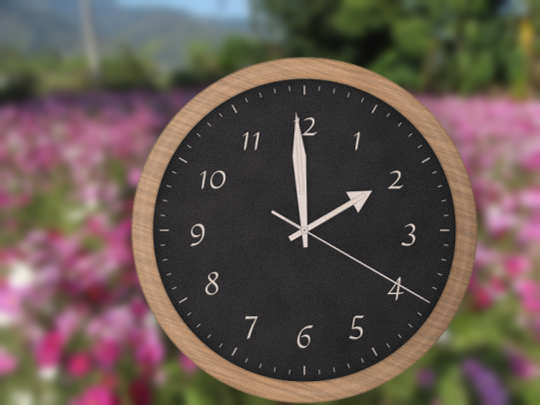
1:59:20
